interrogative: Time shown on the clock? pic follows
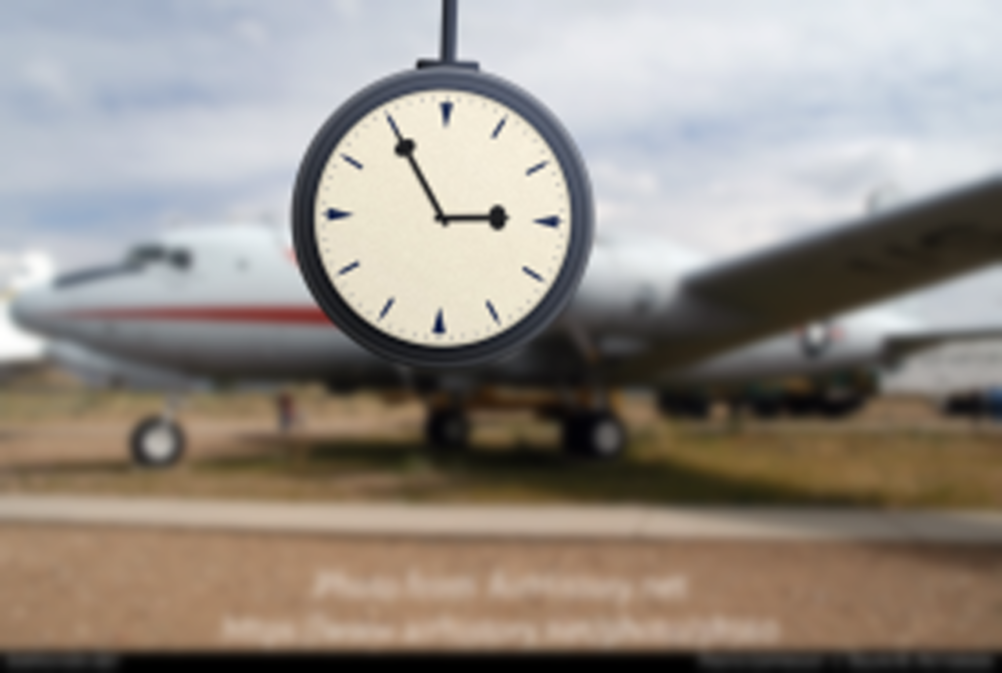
2:55
